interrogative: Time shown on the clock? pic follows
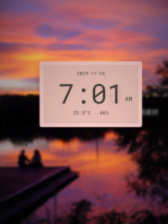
7:01
